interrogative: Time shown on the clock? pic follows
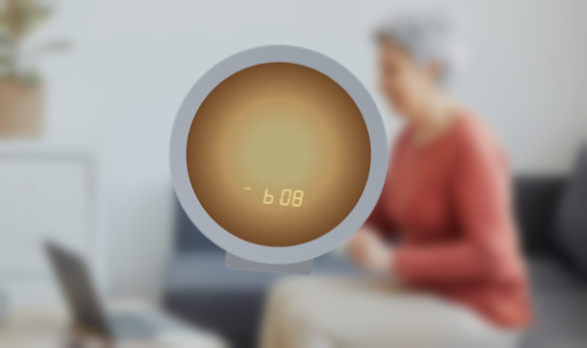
6:08
